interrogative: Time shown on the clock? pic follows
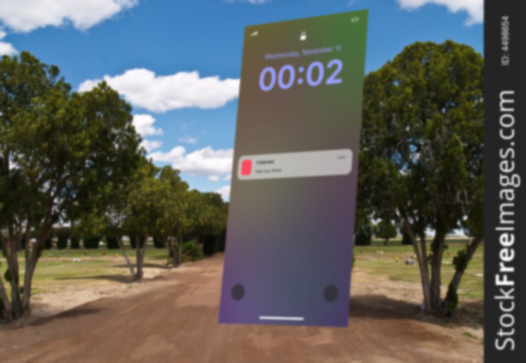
0:02
